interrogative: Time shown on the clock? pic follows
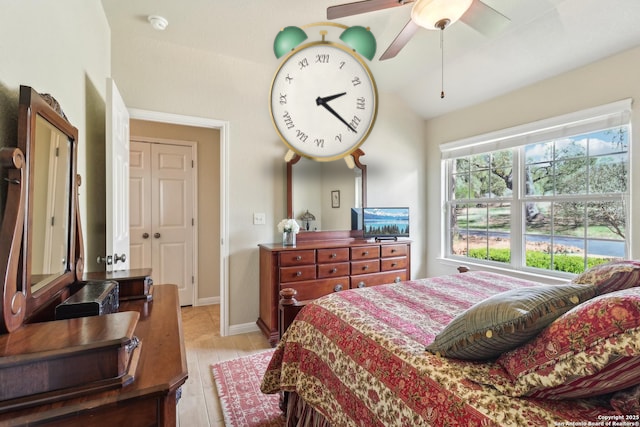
2:21
